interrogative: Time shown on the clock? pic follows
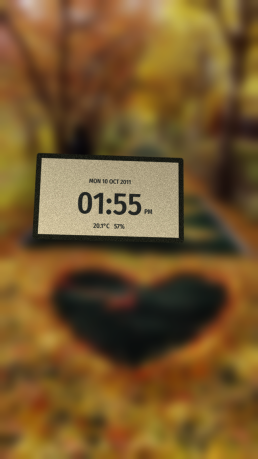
1:55
